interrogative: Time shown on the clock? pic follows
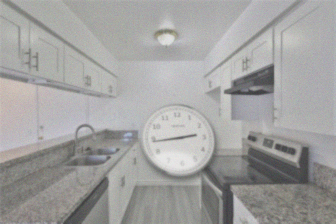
2:44
